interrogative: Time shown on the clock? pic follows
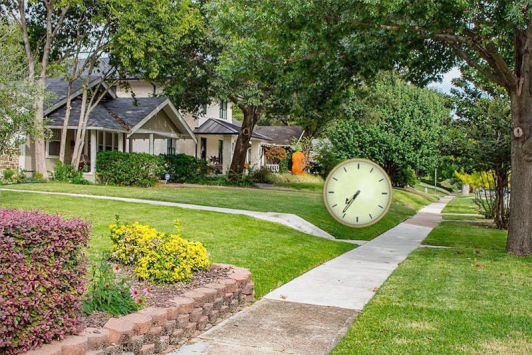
7:36
